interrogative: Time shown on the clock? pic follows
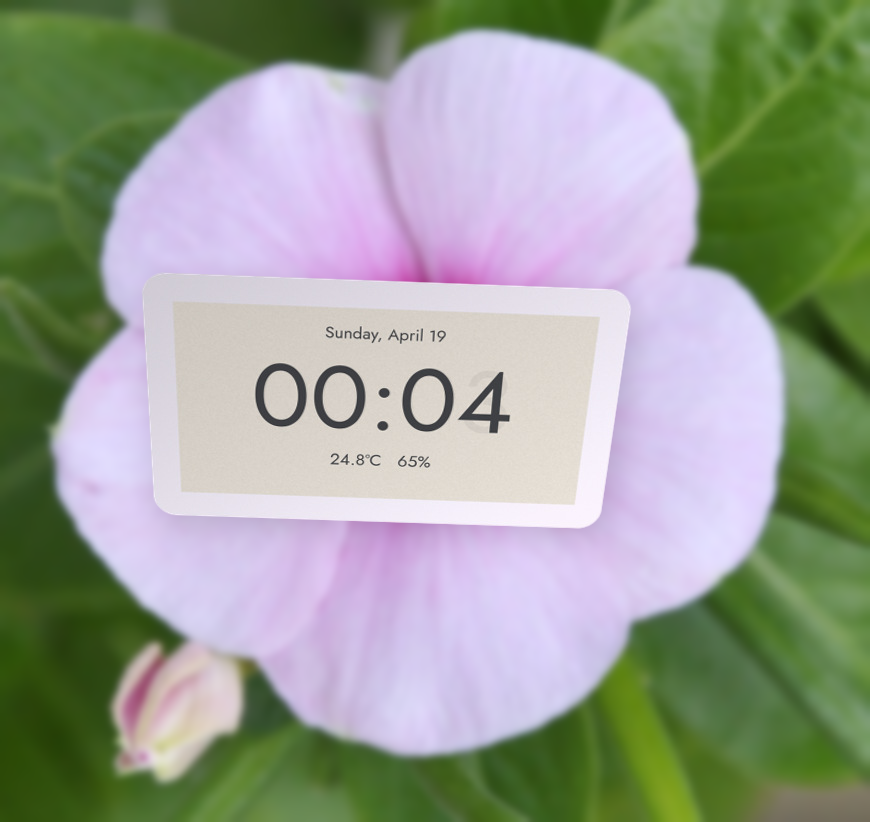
0:04
